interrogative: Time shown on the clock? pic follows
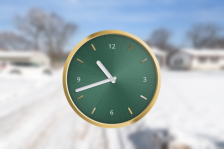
10:42
